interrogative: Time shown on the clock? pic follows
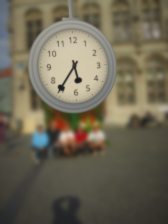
5:36
